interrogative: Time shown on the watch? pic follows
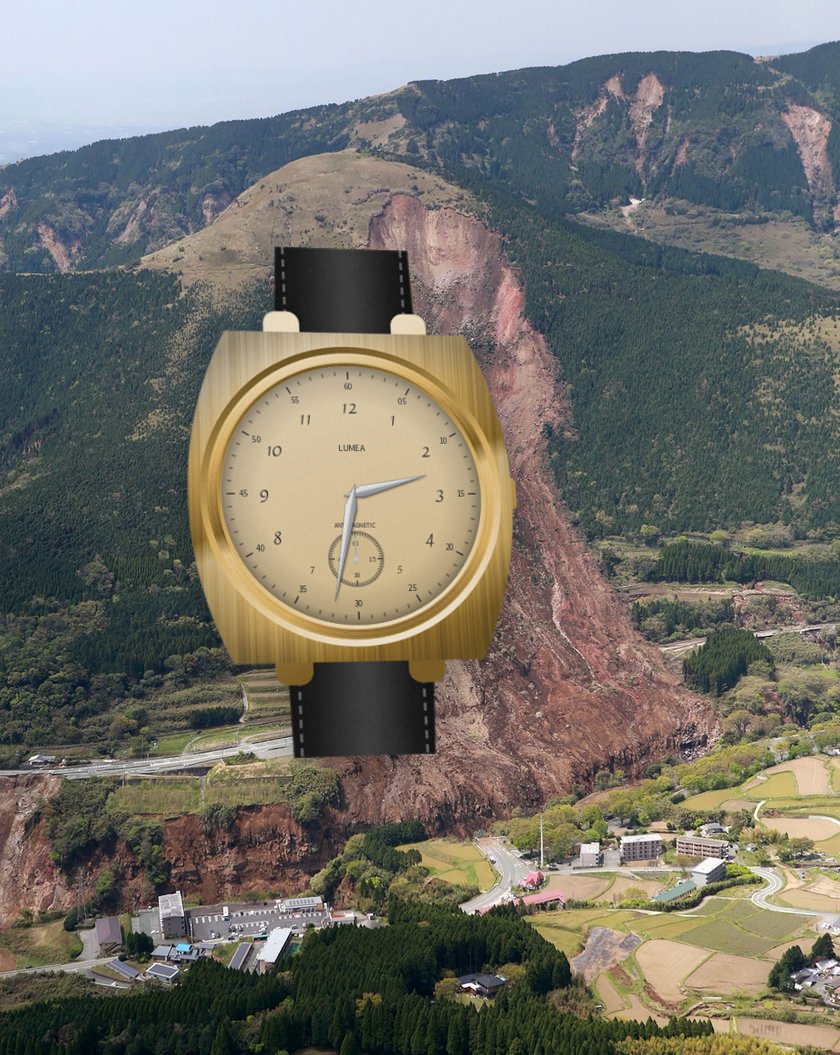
2:32
